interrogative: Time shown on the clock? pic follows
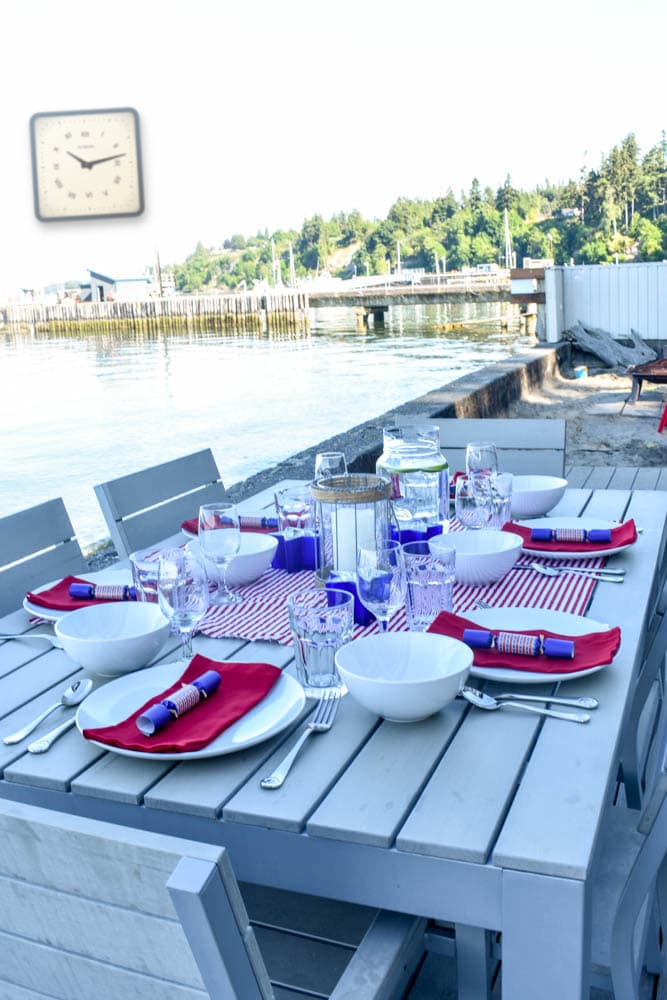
10:13
